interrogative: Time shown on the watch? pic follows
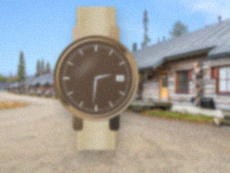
2:31
